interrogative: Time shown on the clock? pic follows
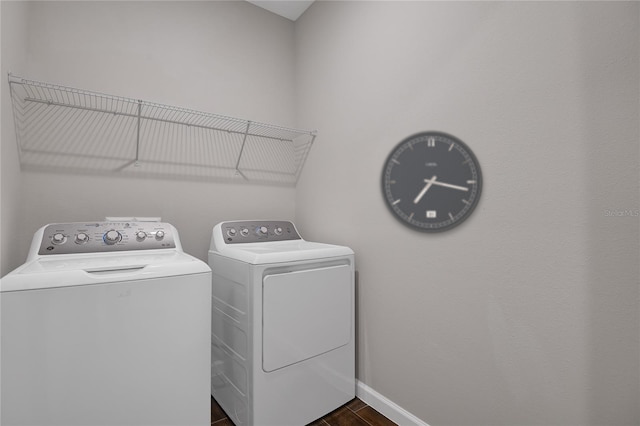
7:17
